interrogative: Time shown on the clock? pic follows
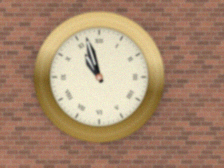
10:57
